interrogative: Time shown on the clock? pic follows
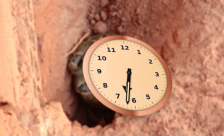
6:32
